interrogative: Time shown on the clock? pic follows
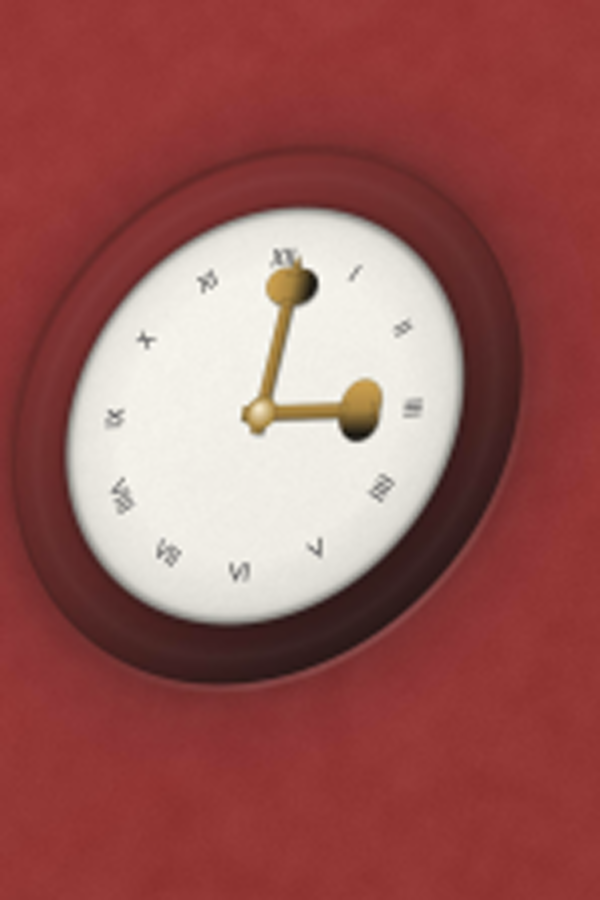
3:01
